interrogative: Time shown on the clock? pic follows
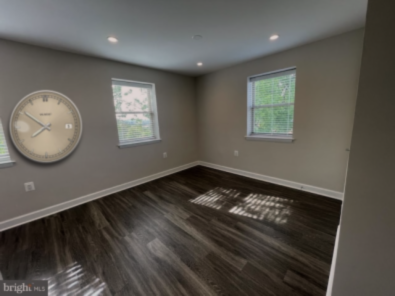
7:51
